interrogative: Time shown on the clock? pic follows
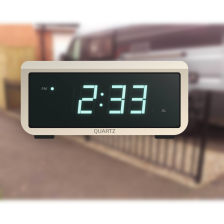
2:33
